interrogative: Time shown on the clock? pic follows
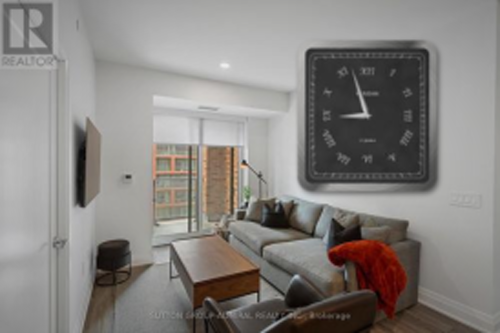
8:57
